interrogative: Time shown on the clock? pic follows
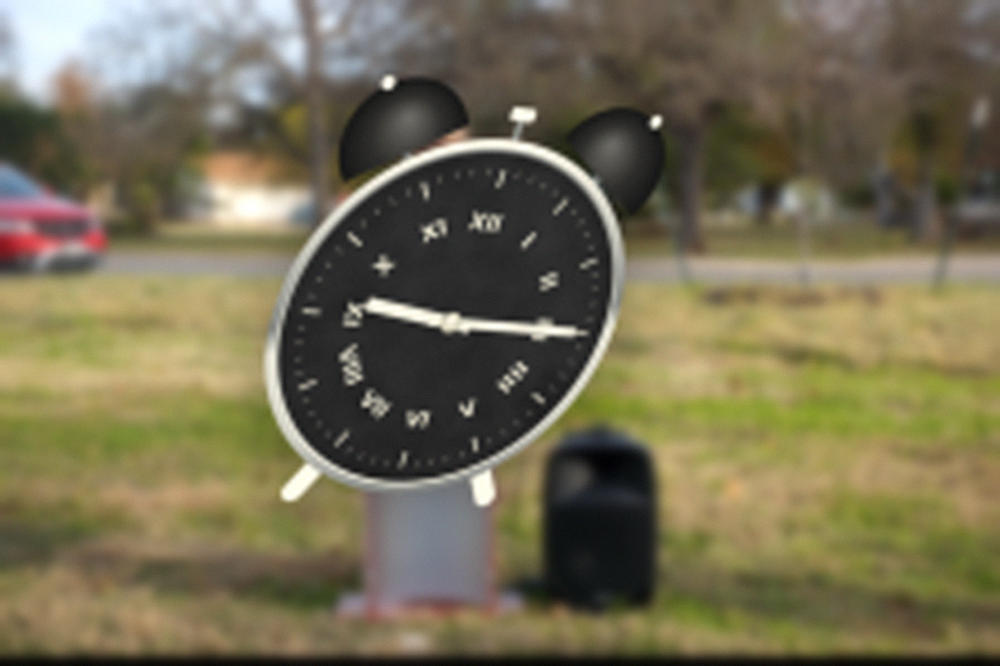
9:15
